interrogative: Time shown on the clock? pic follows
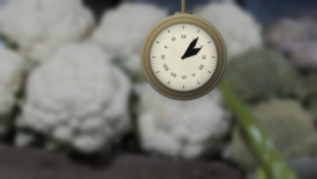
2:06
